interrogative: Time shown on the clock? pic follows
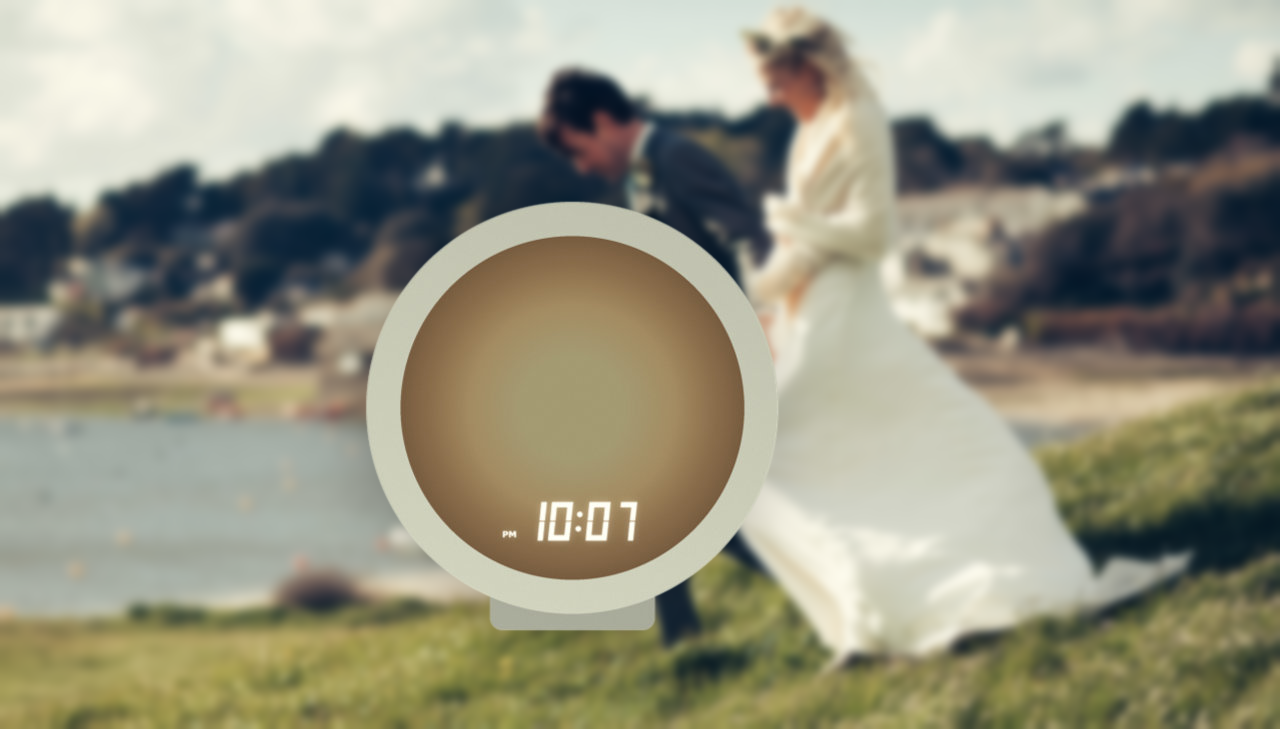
10:07
